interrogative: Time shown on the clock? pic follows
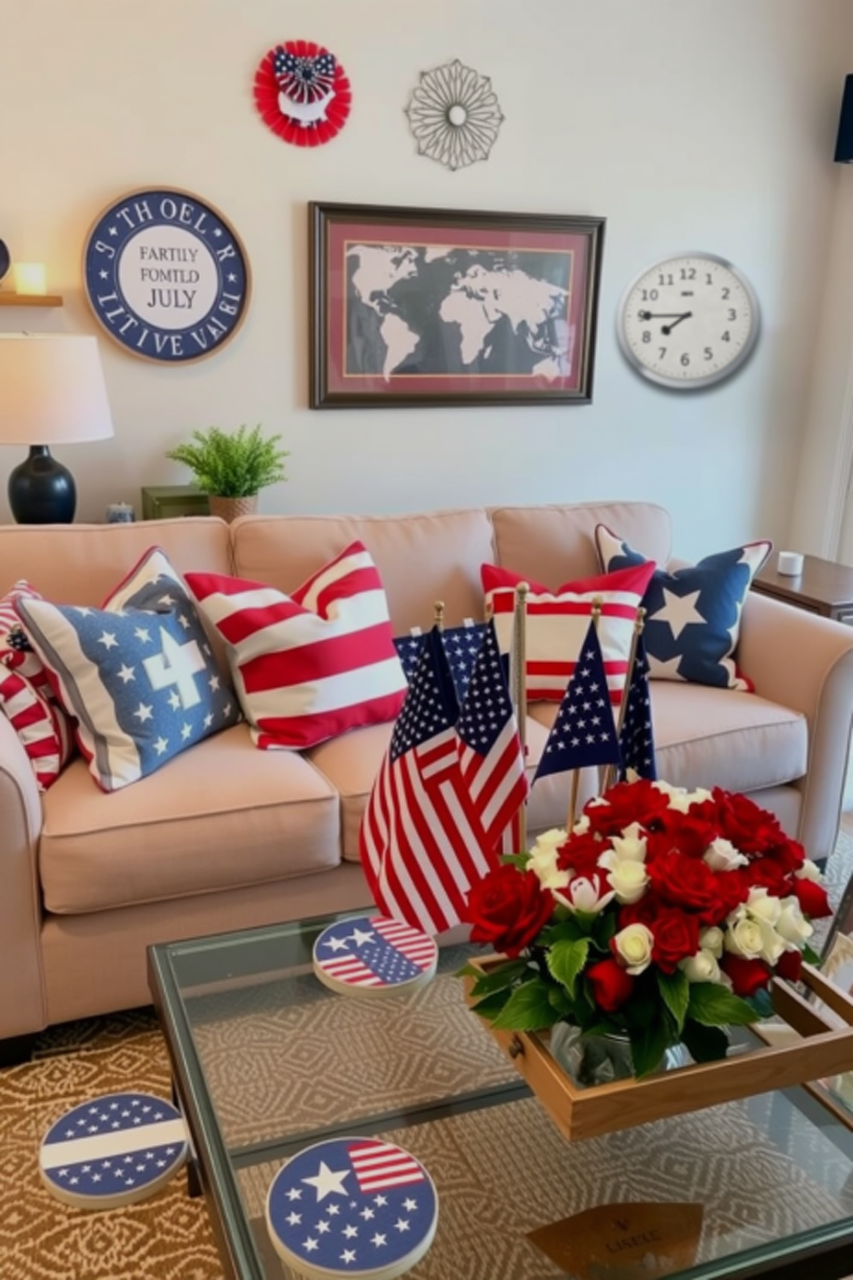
7:45
